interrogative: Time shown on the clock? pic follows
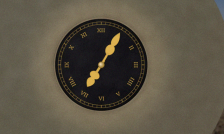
7:05
